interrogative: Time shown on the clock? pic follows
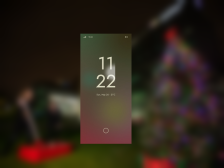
11:22
